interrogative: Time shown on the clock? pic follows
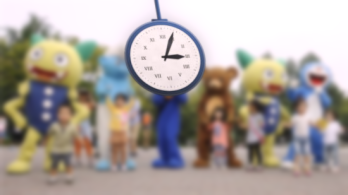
3:04
